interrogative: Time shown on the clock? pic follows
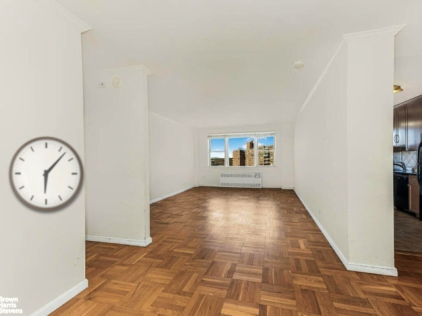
6:07
